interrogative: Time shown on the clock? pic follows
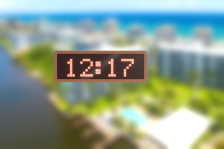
12:17
